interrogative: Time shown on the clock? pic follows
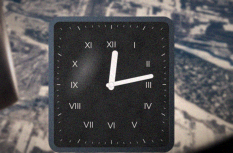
12:13
